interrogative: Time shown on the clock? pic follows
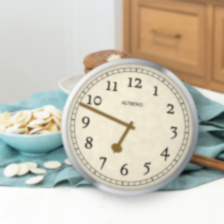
6:48
